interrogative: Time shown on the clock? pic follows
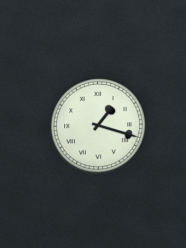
1:18
